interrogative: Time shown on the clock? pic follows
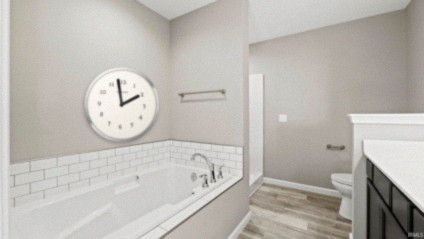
1:58
